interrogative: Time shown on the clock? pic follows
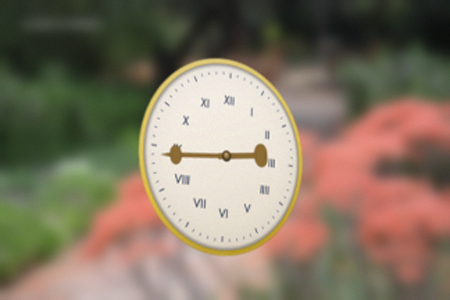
2:44
